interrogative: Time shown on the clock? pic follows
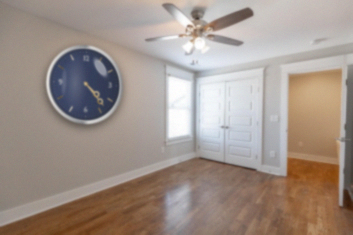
4:23
